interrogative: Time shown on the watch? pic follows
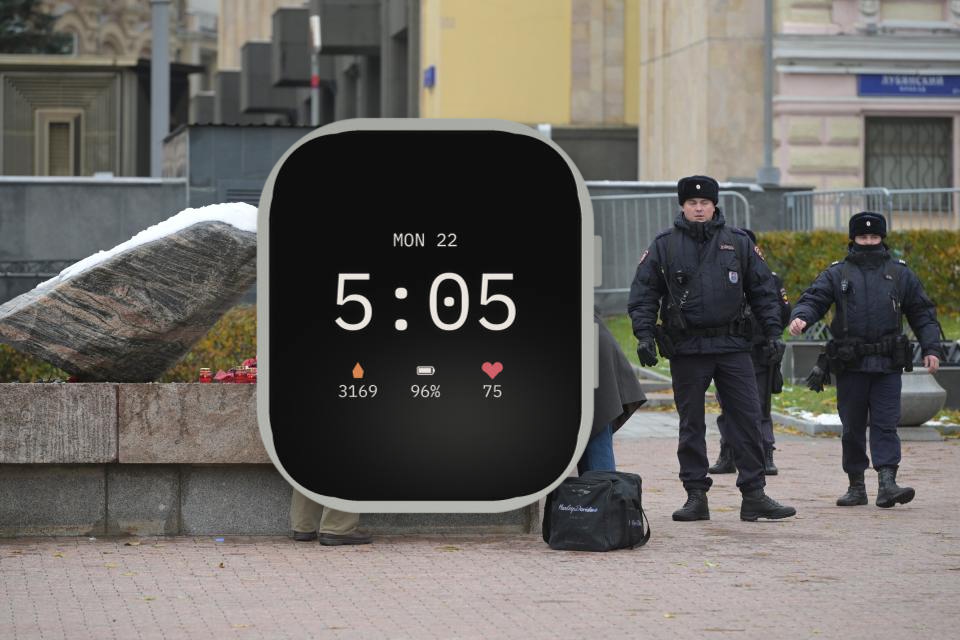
5:05
